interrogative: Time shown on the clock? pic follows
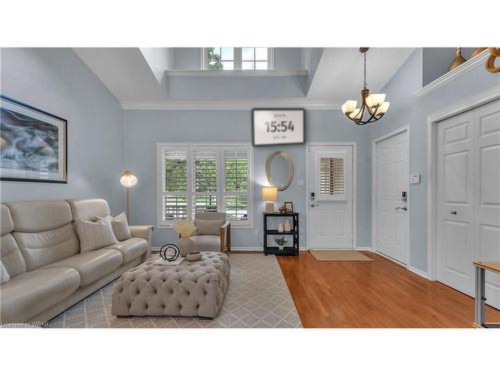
15:54
